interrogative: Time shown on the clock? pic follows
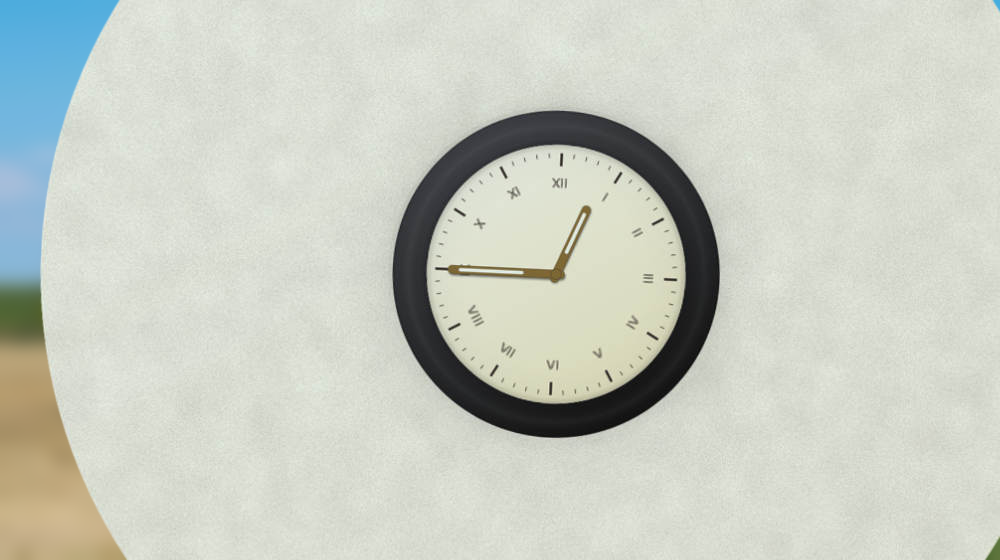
12:45
